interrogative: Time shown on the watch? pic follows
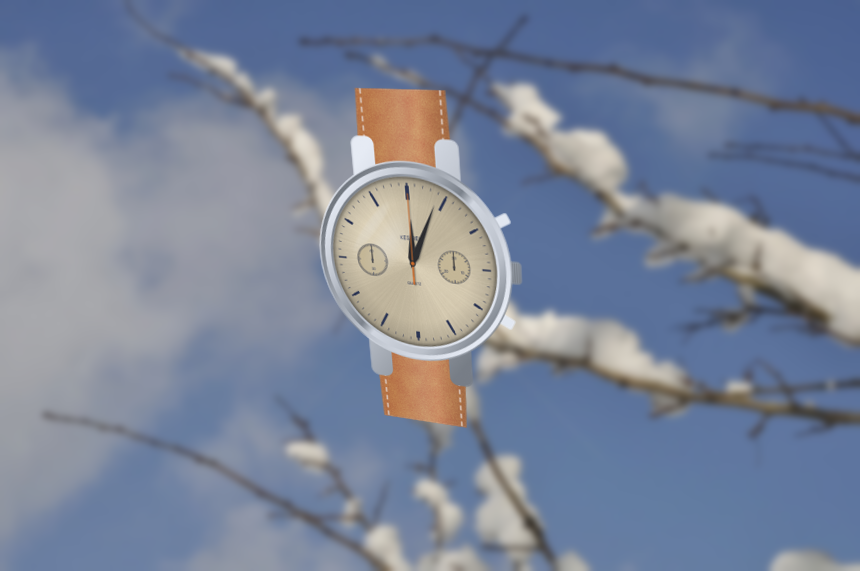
12:04
